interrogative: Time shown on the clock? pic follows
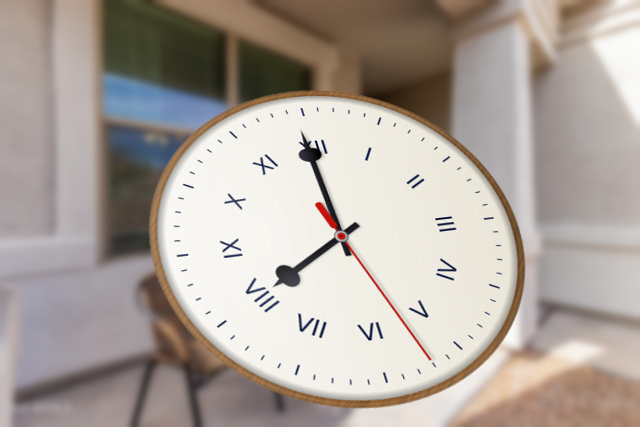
7:59:27
